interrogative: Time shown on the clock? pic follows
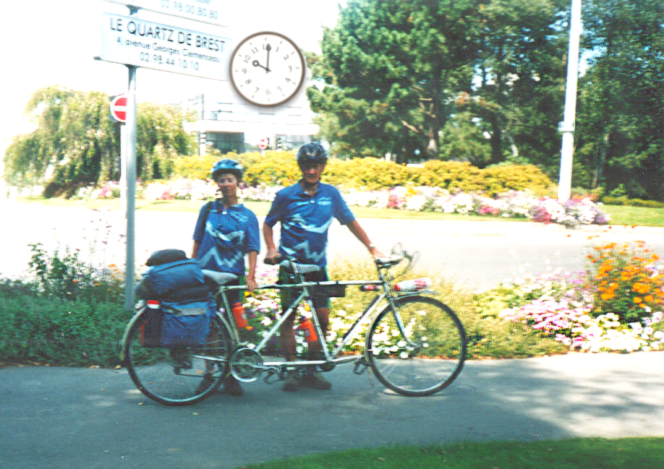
10:01
